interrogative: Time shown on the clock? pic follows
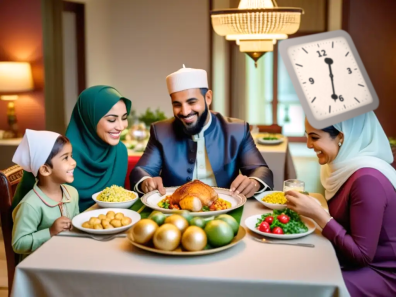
12:33
